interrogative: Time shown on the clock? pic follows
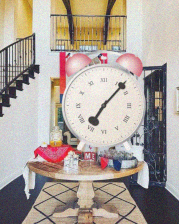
7:07
